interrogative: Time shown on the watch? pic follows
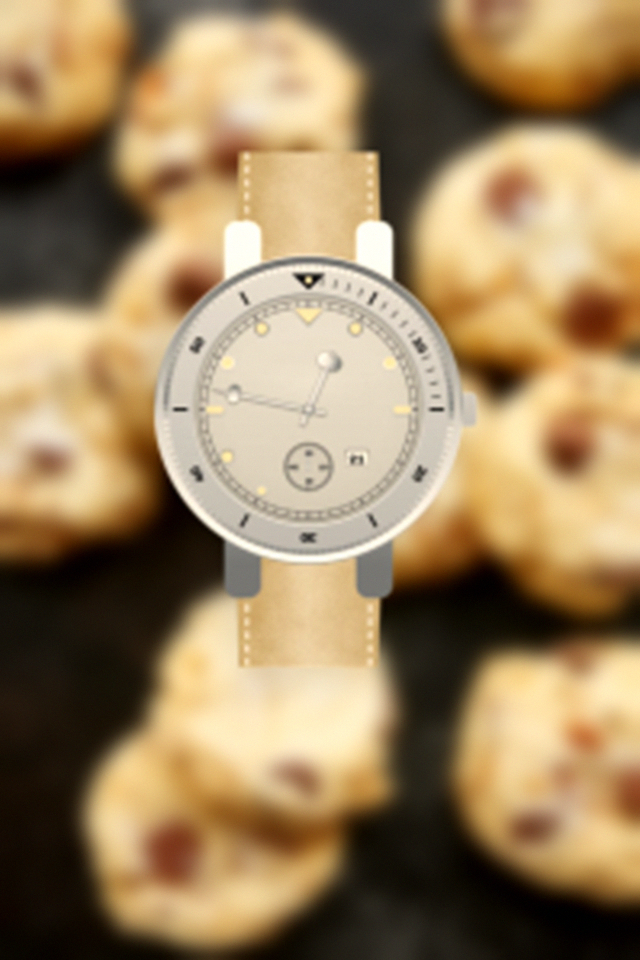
12:47
